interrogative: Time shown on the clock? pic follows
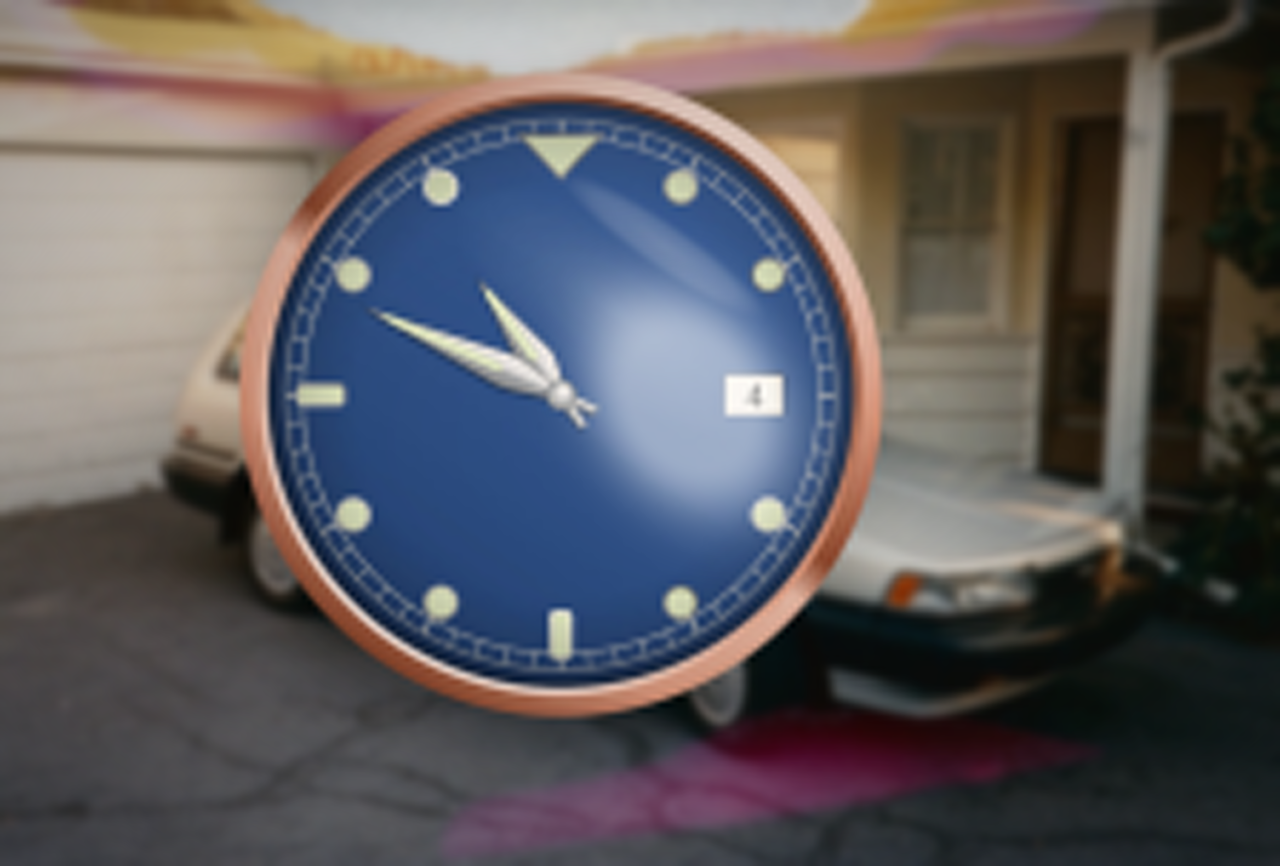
10:49
